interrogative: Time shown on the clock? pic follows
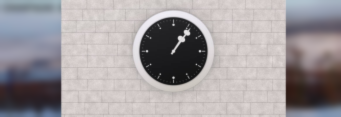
1:06
